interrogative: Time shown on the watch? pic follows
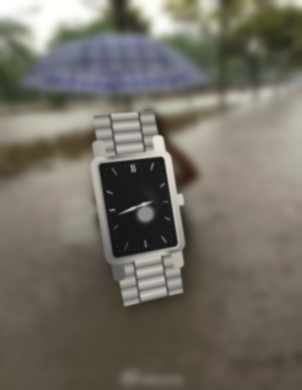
2:43
